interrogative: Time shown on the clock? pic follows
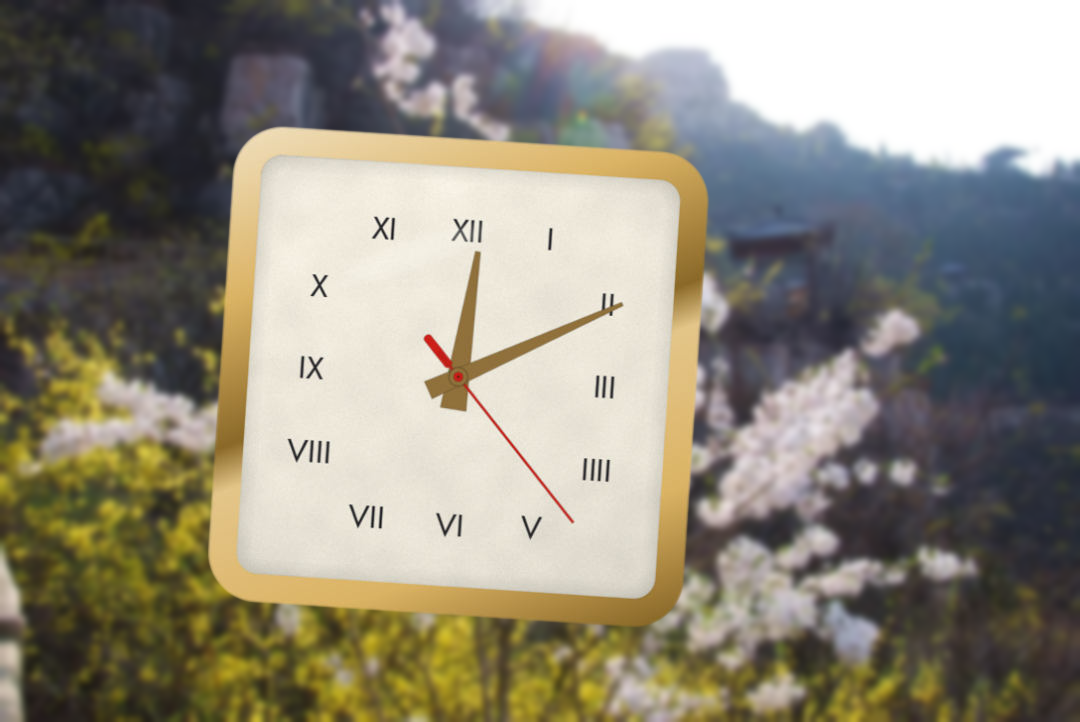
12:10:23
